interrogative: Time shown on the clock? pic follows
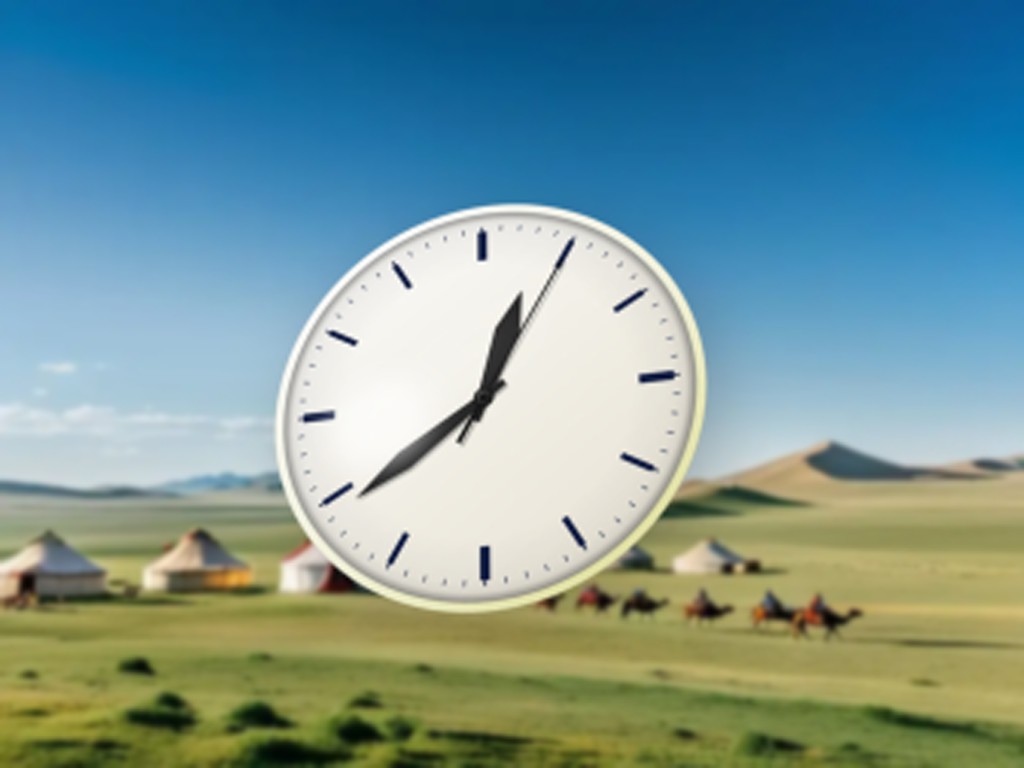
12:39:05
